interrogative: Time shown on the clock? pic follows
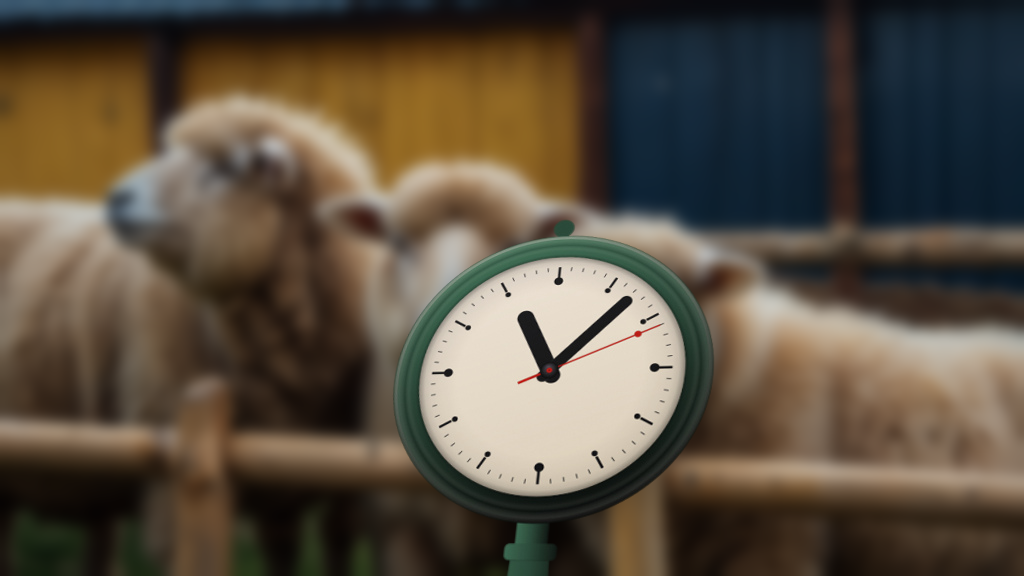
11:07:11
